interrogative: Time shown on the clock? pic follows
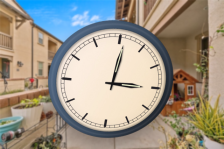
3:01
